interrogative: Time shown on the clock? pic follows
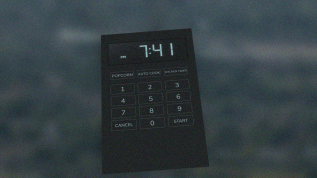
7:41
